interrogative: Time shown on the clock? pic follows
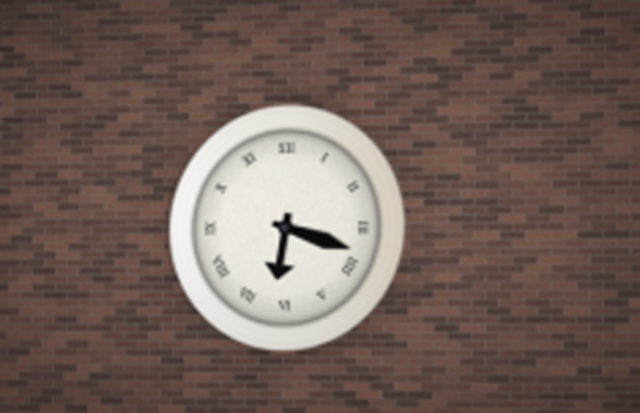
6:18
